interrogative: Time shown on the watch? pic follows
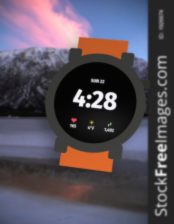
4:28
